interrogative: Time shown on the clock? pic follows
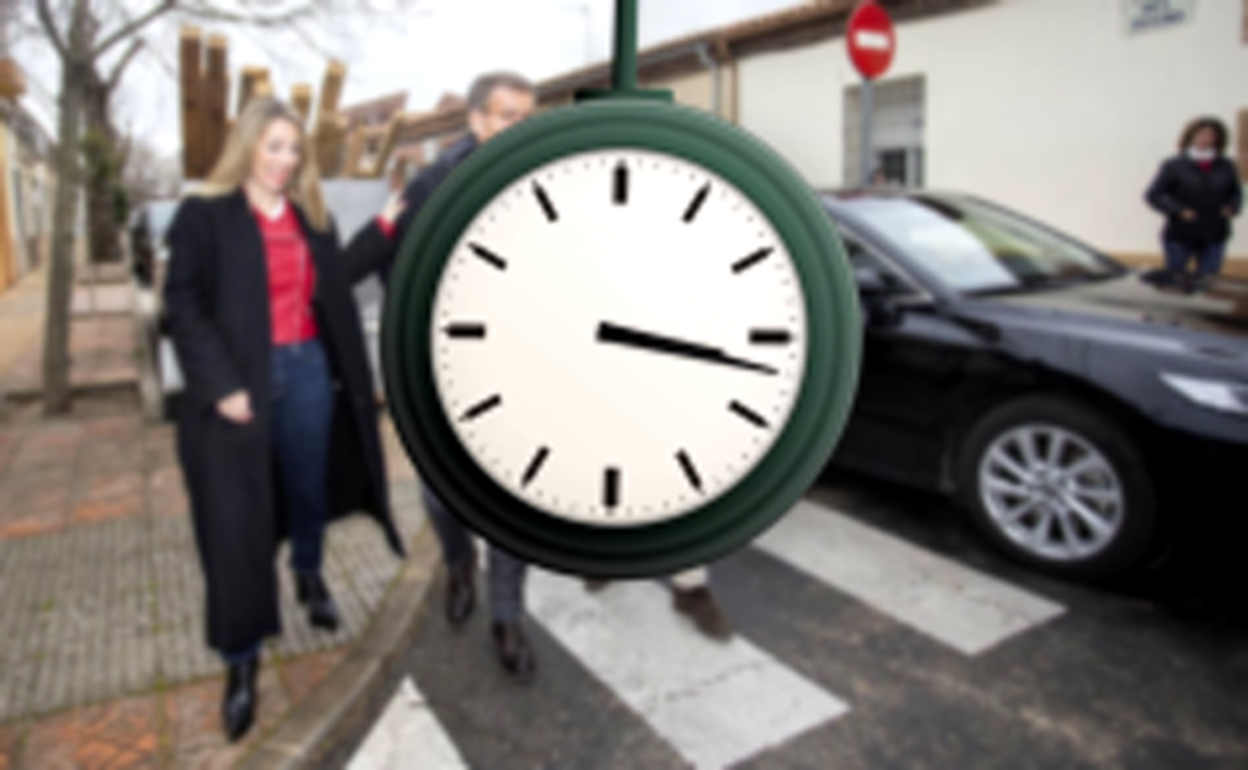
3:17
